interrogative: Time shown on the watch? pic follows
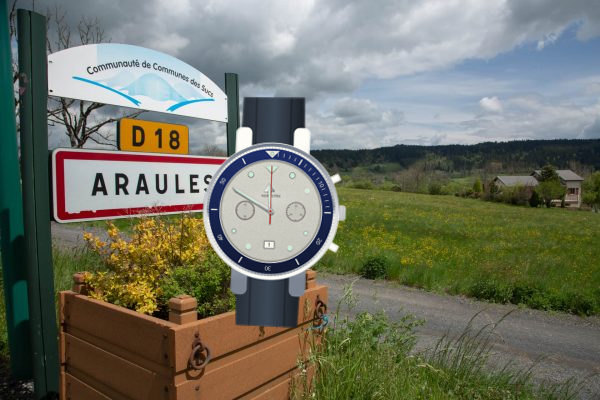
11:50
